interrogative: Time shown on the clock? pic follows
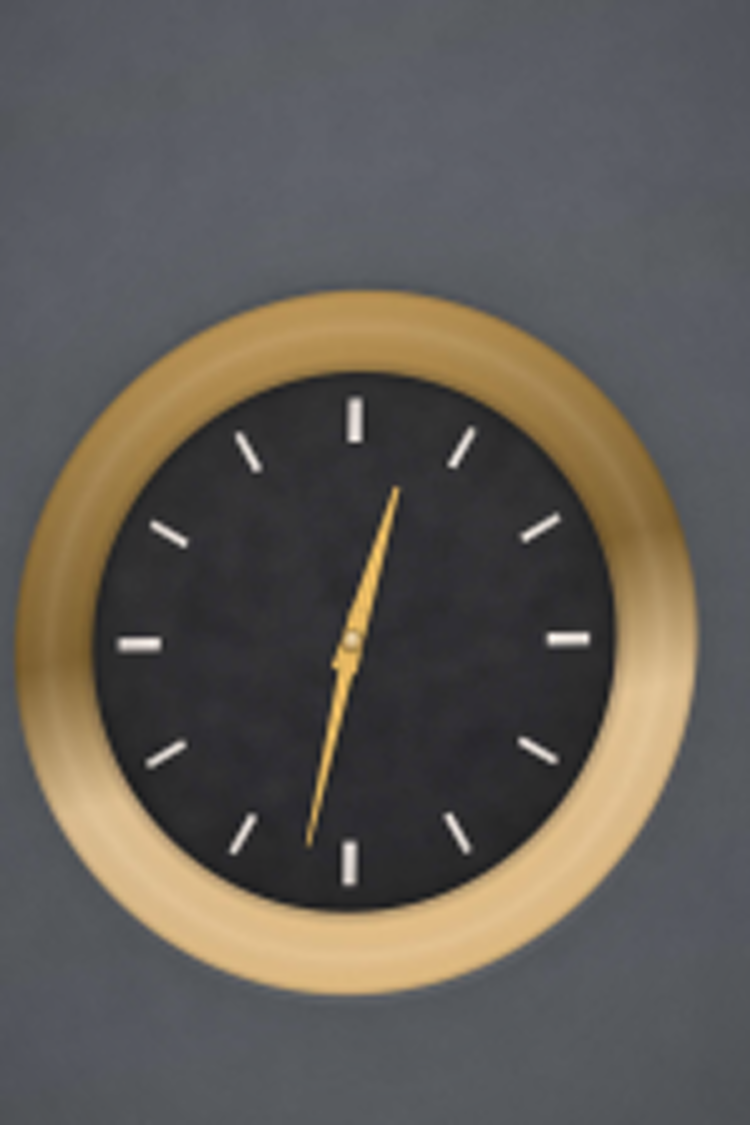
12:32
